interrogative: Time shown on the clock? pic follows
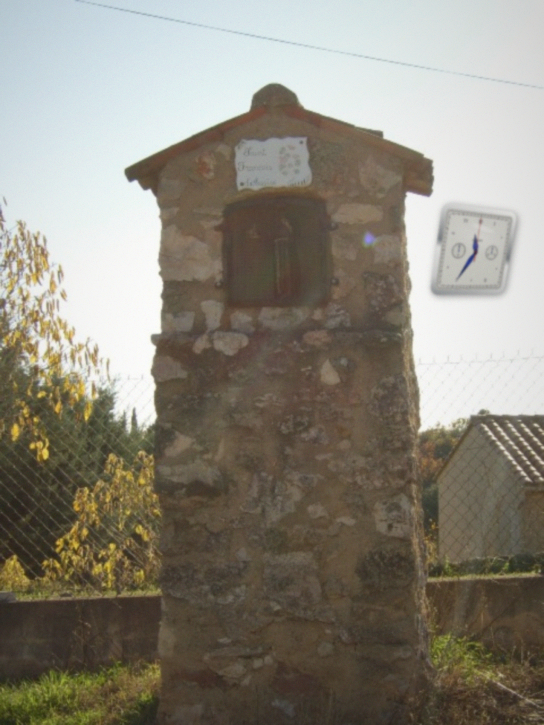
11:35
